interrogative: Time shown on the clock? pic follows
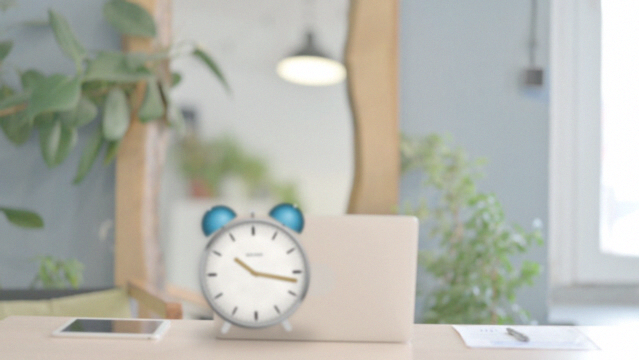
10:17
